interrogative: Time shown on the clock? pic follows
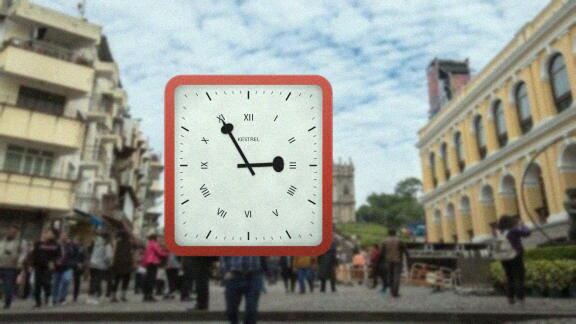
2:55
